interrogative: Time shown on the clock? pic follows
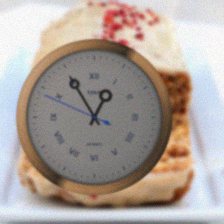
12:54:49
